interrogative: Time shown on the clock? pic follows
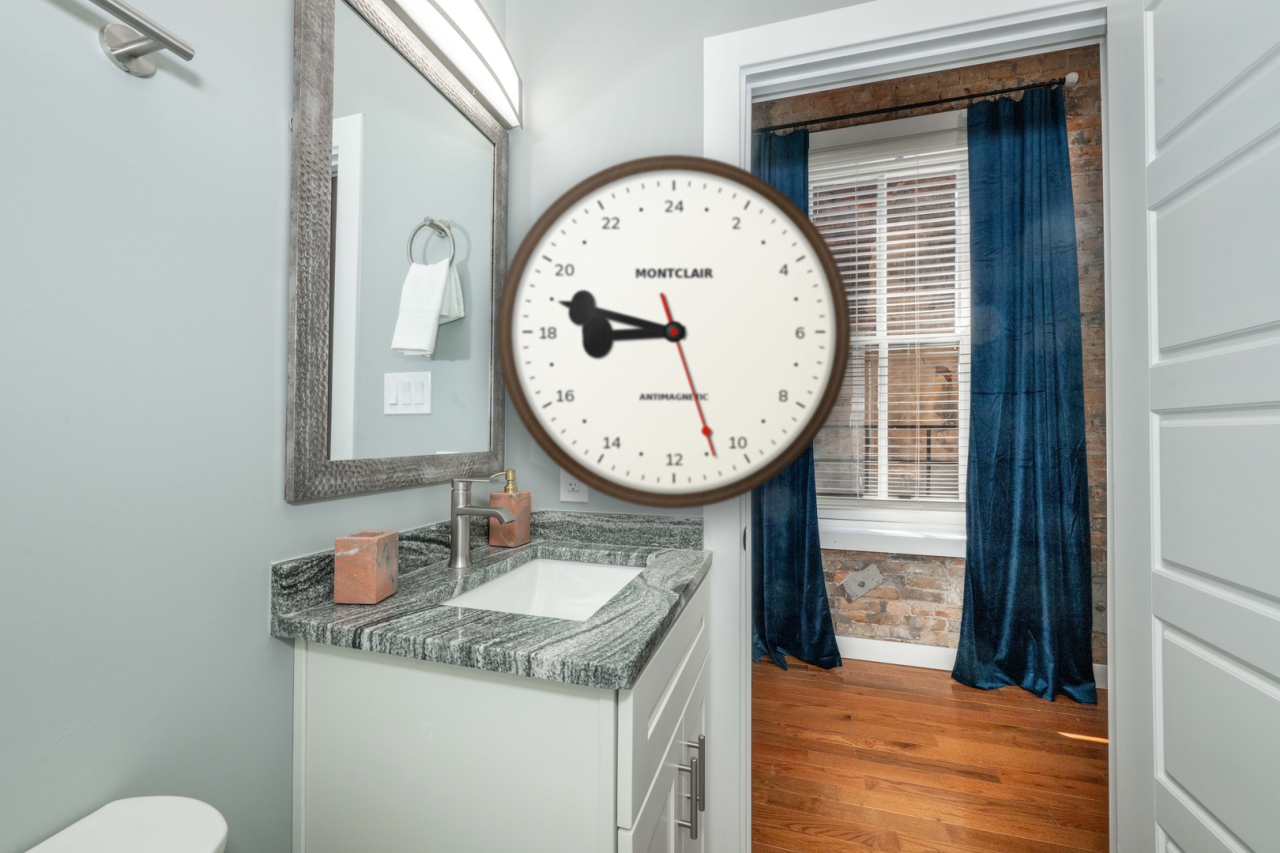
17:47:27
